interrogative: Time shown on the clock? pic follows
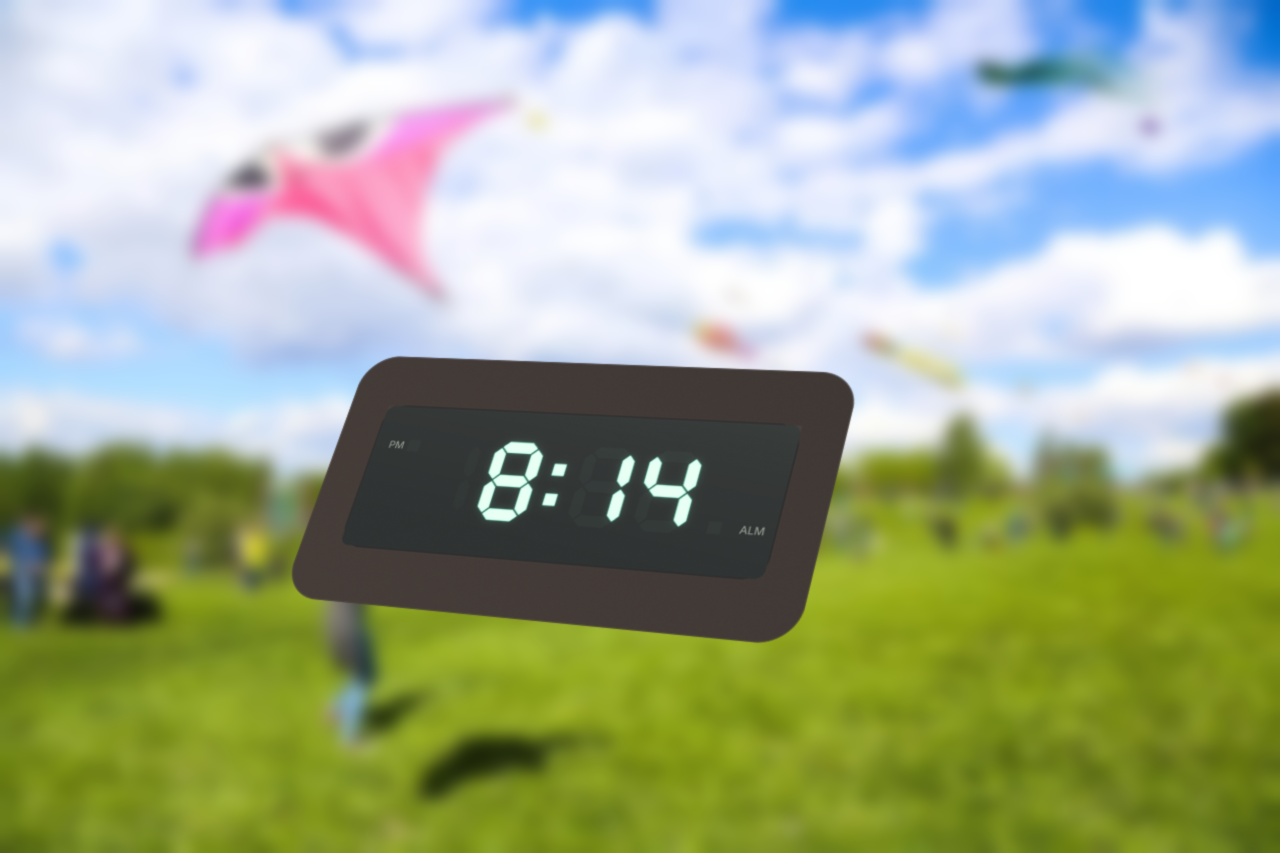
8:14
